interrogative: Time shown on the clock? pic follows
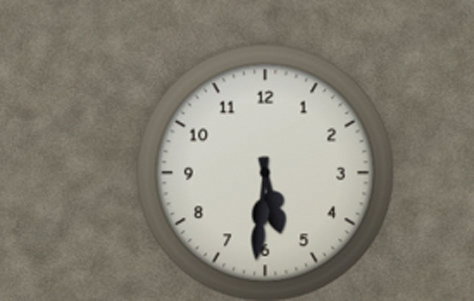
5:31
